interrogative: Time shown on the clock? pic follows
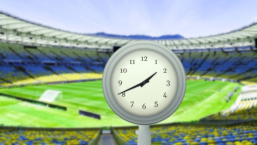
1:41
